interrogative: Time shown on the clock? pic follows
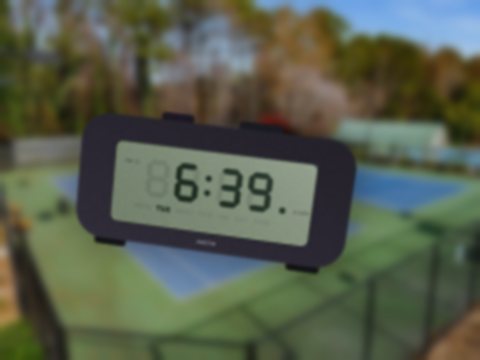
6:39
